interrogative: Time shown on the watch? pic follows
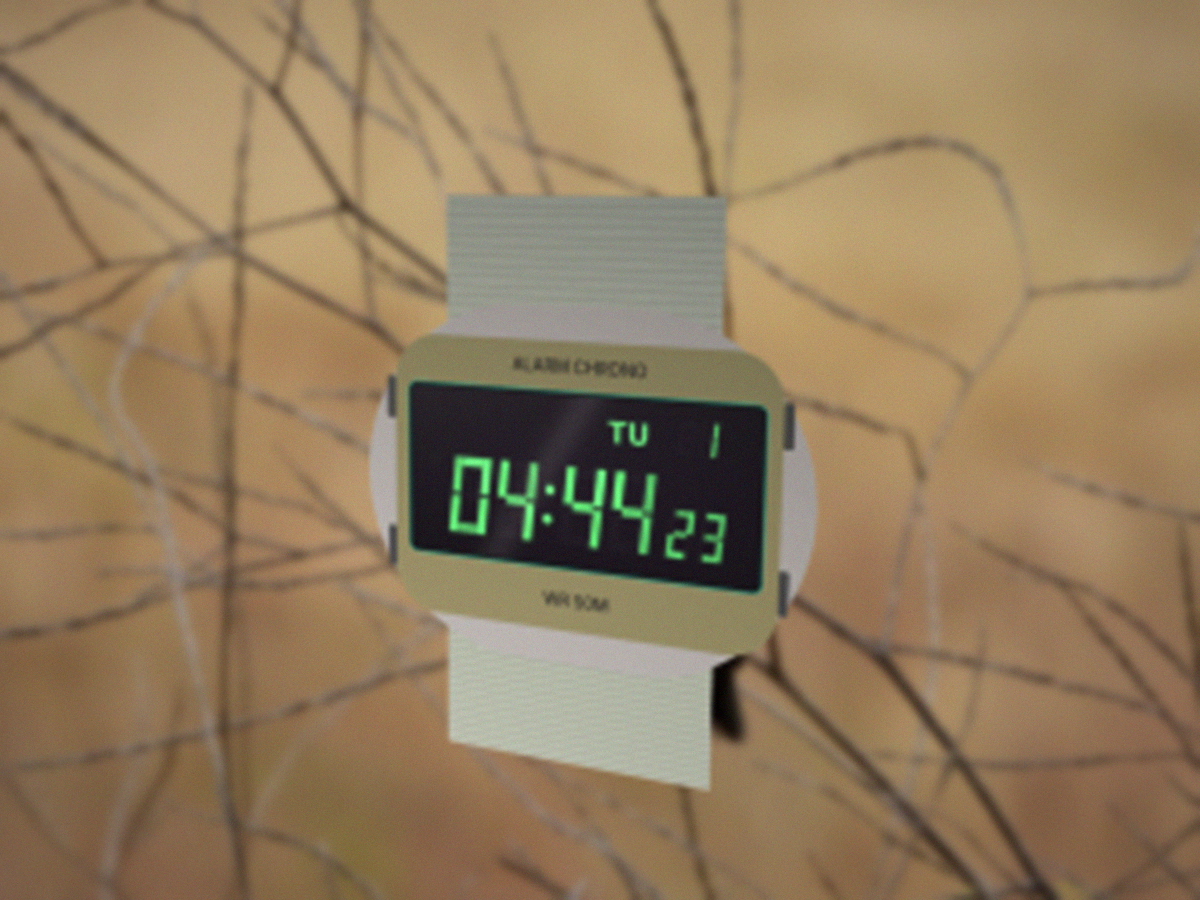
4:44:23
